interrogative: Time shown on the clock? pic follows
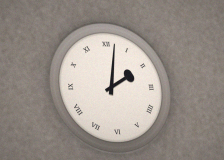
2:02
